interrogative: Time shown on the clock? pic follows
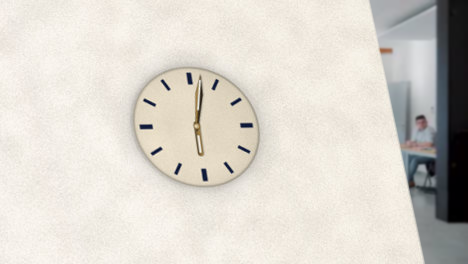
6:02
